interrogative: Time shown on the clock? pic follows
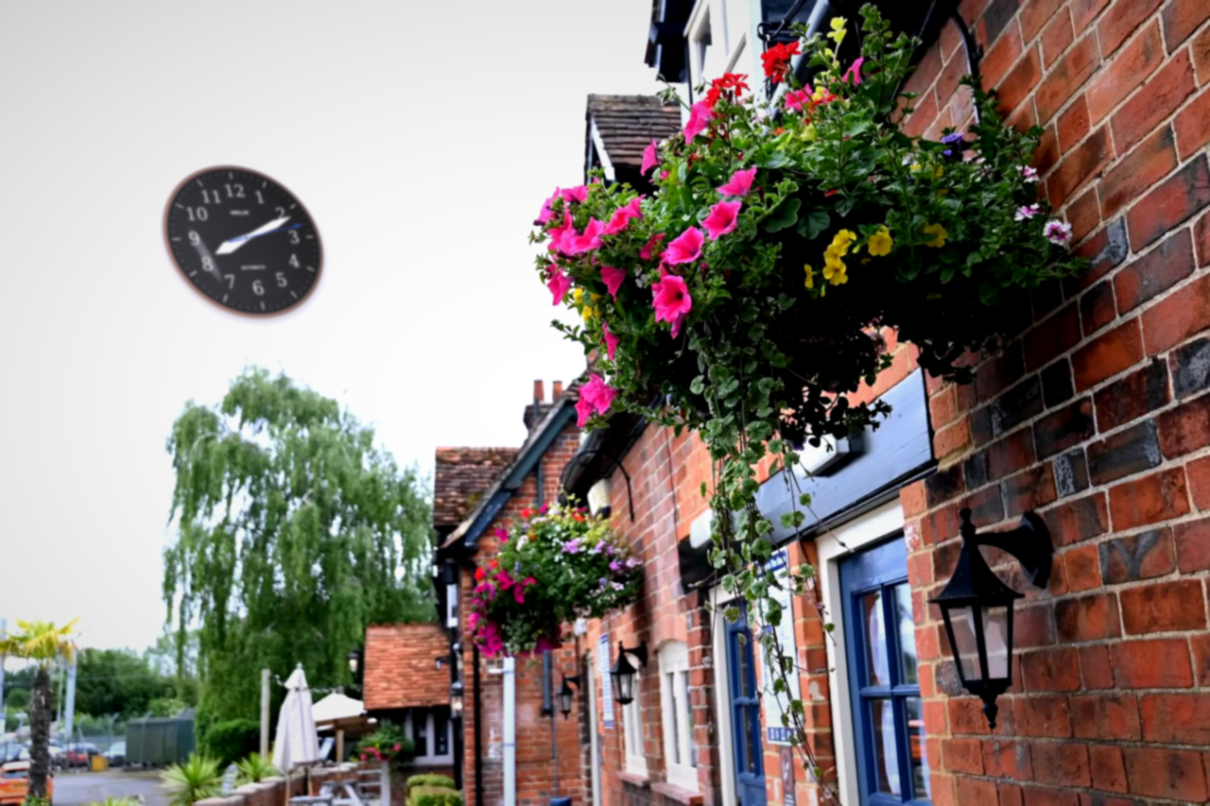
8:11:13
